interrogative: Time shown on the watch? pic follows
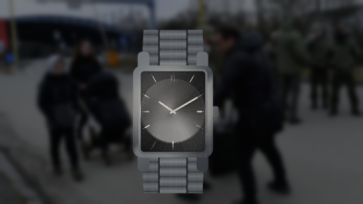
10:10
